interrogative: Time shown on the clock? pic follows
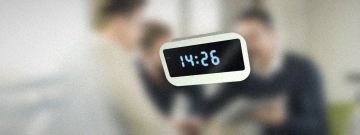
14:26
